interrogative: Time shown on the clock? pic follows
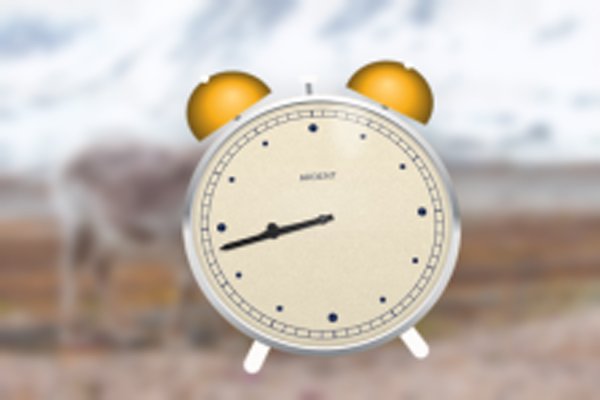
8:43
